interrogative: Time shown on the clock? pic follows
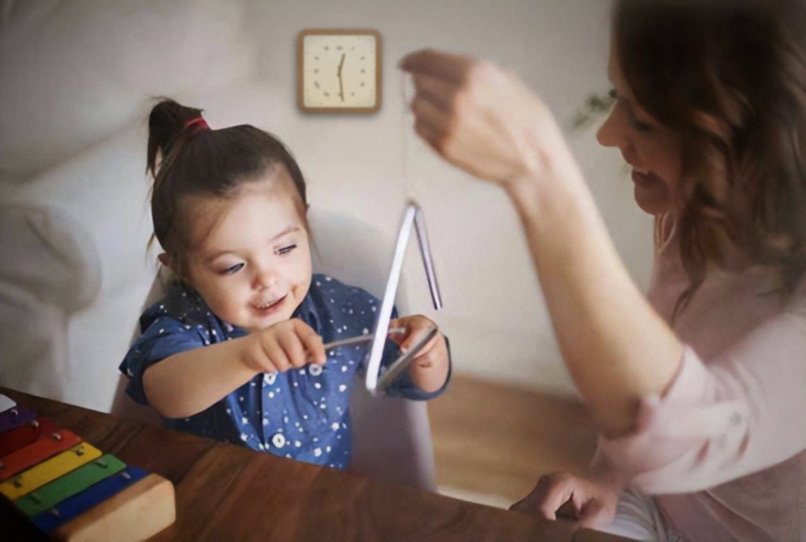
12:29
